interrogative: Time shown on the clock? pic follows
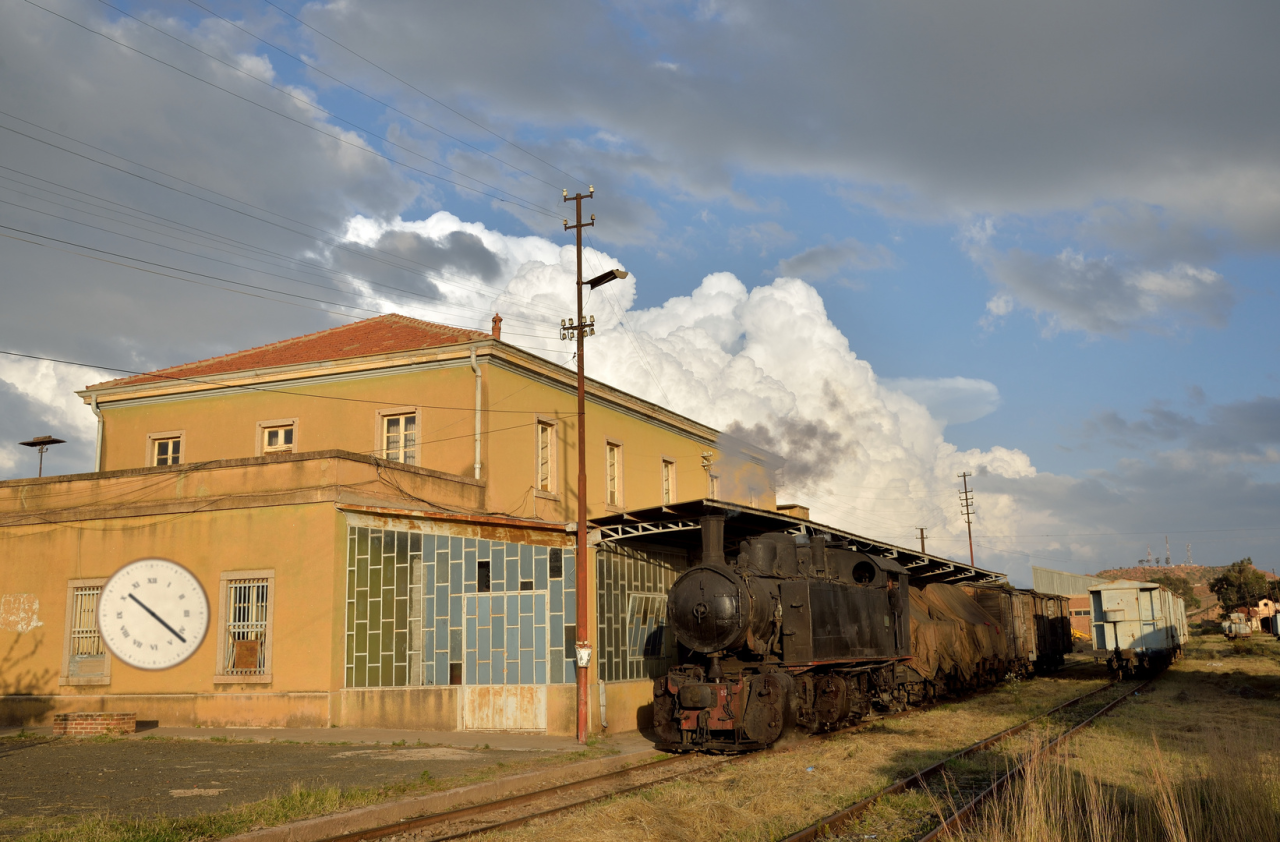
10:22
